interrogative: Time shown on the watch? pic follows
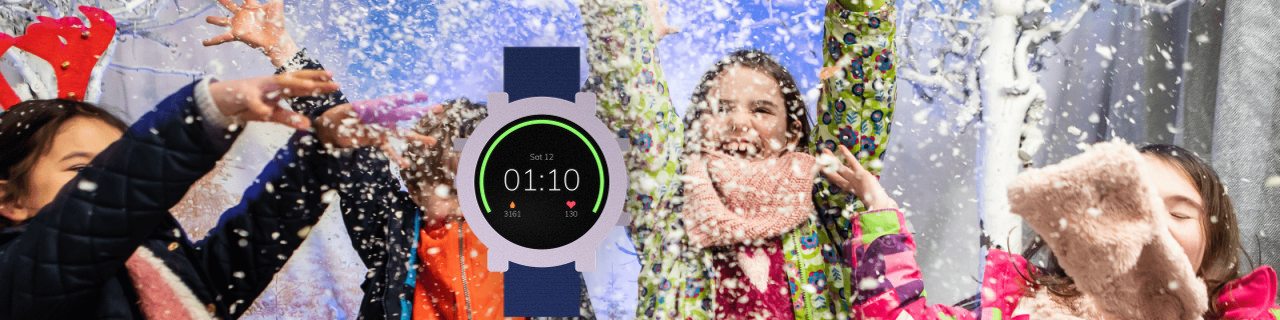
1:10
